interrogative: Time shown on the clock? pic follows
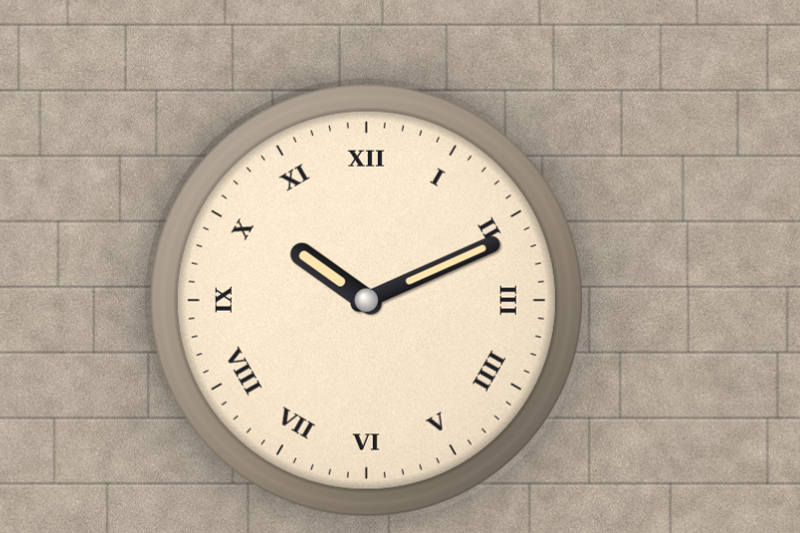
10:11
